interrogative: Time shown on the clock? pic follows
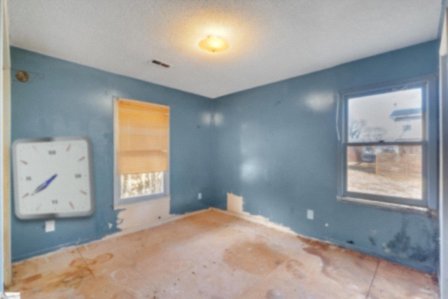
7:39
